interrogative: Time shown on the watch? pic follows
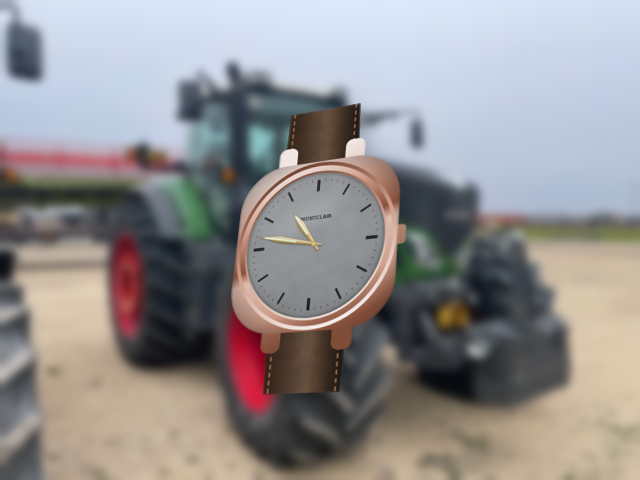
10:47
